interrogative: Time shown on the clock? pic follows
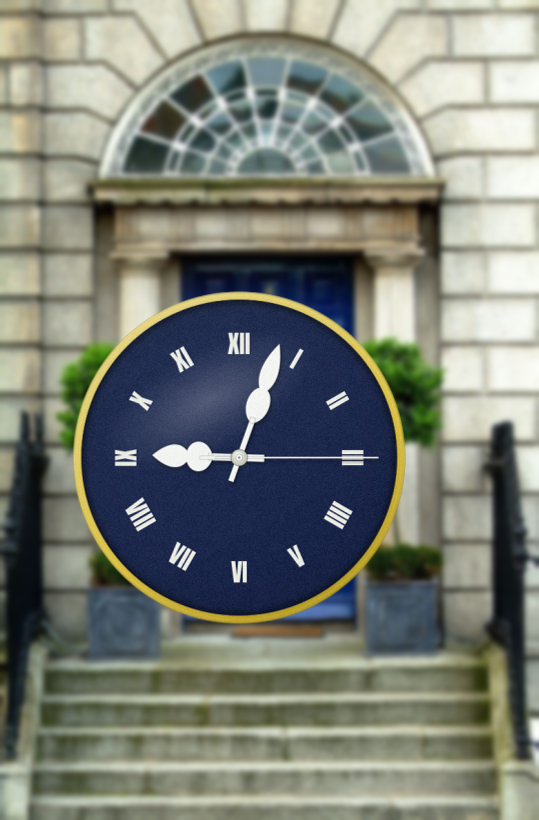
9:03:15
